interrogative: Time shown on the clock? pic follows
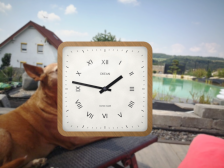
1:47
